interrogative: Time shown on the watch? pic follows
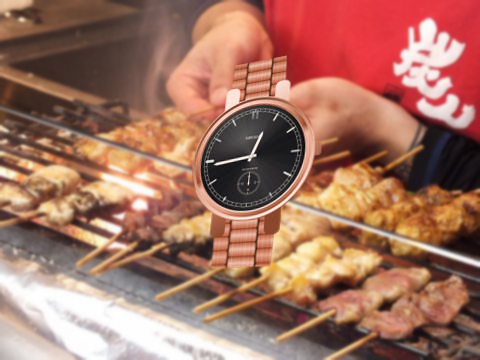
12:44
